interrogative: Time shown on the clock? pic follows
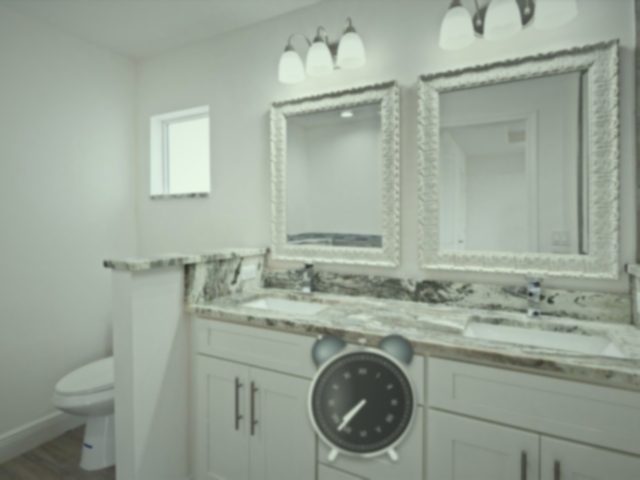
7:37
